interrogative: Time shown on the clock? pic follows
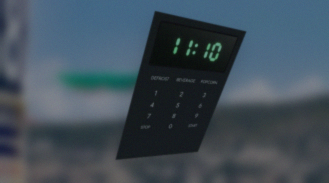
11:10
